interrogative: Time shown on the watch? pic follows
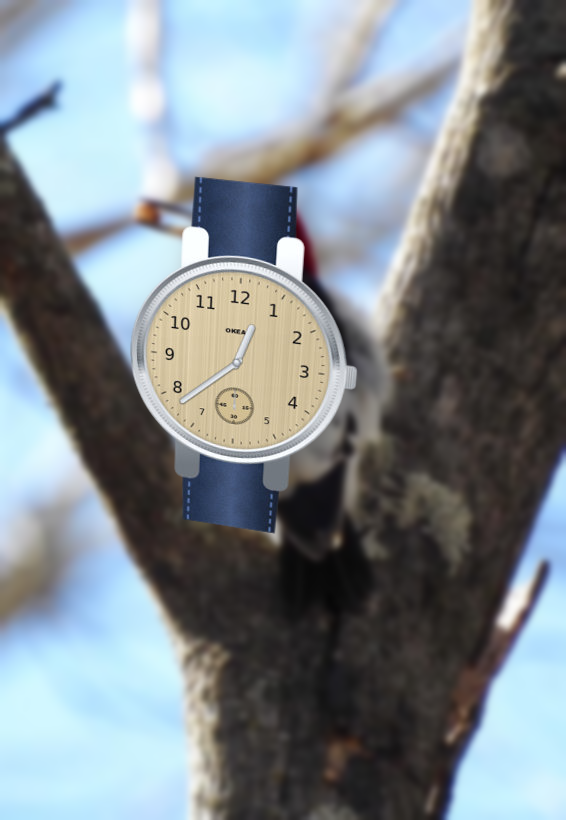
12:38
